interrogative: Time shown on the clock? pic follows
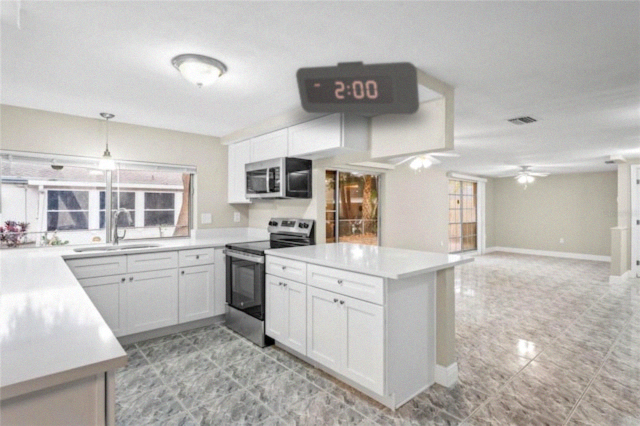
2:00
